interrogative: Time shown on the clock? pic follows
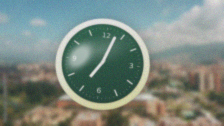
7:03
